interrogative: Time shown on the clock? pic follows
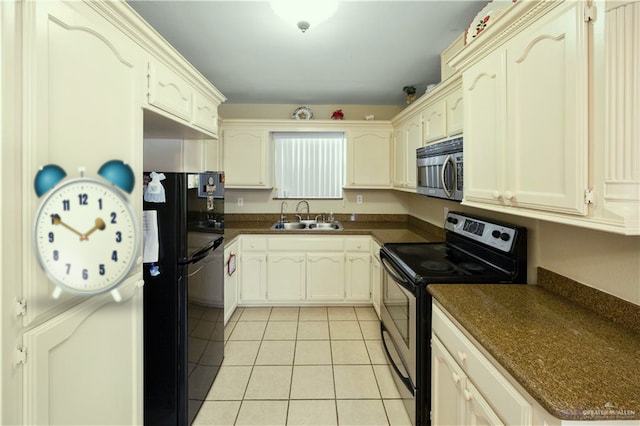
1:50
